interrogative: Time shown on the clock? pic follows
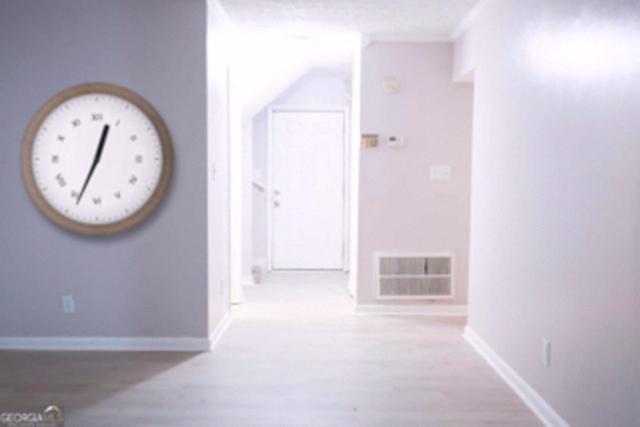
12:34
